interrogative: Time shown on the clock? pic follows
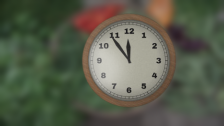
11:54
